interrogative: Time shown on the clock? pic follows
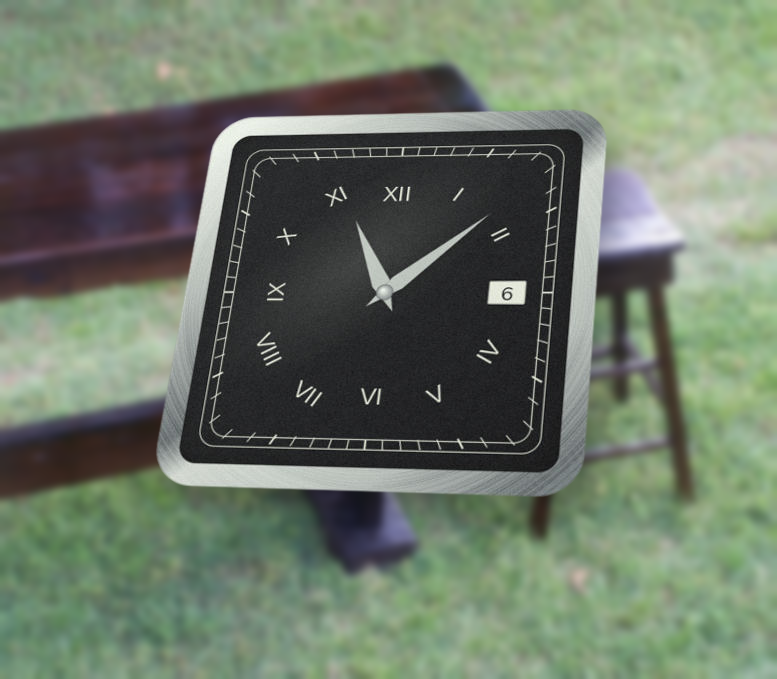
11:08
